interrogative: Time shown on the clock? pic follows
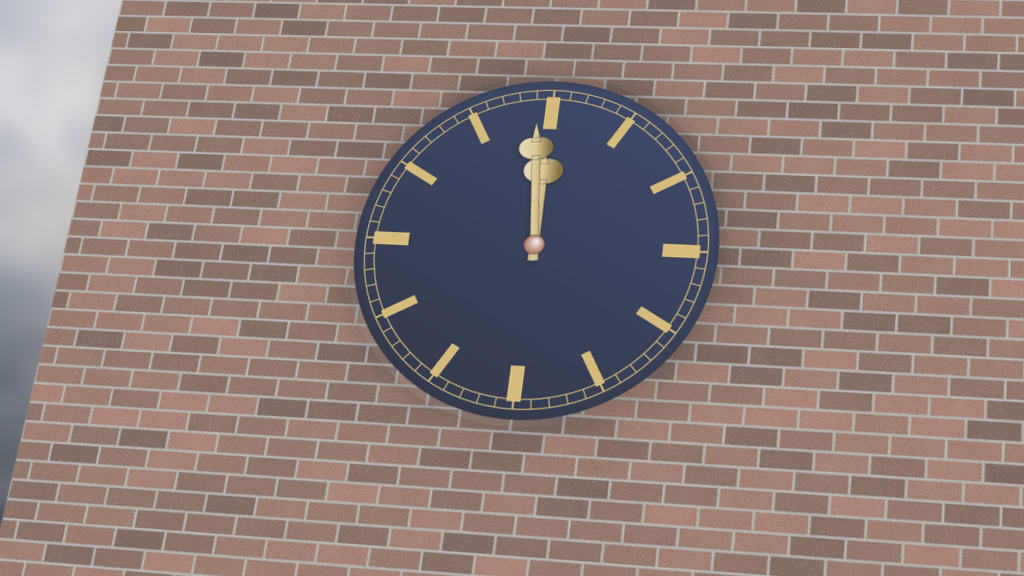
11:59
